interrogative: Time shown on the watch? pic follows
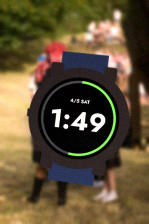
1:49
